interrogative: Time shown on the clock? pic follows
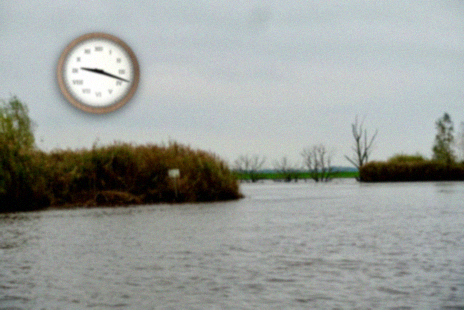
9:18
